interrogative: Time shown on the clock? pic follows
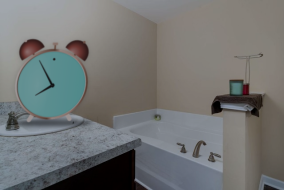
7:55
